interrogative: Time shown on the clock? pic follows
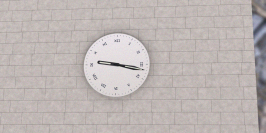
9:17
